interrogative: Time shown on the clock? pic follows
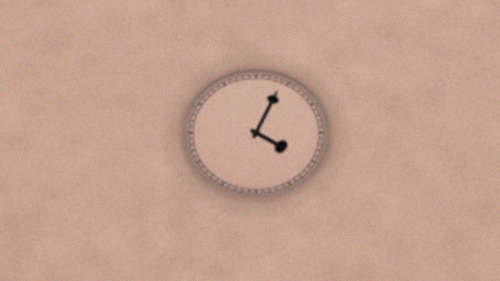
4:04
